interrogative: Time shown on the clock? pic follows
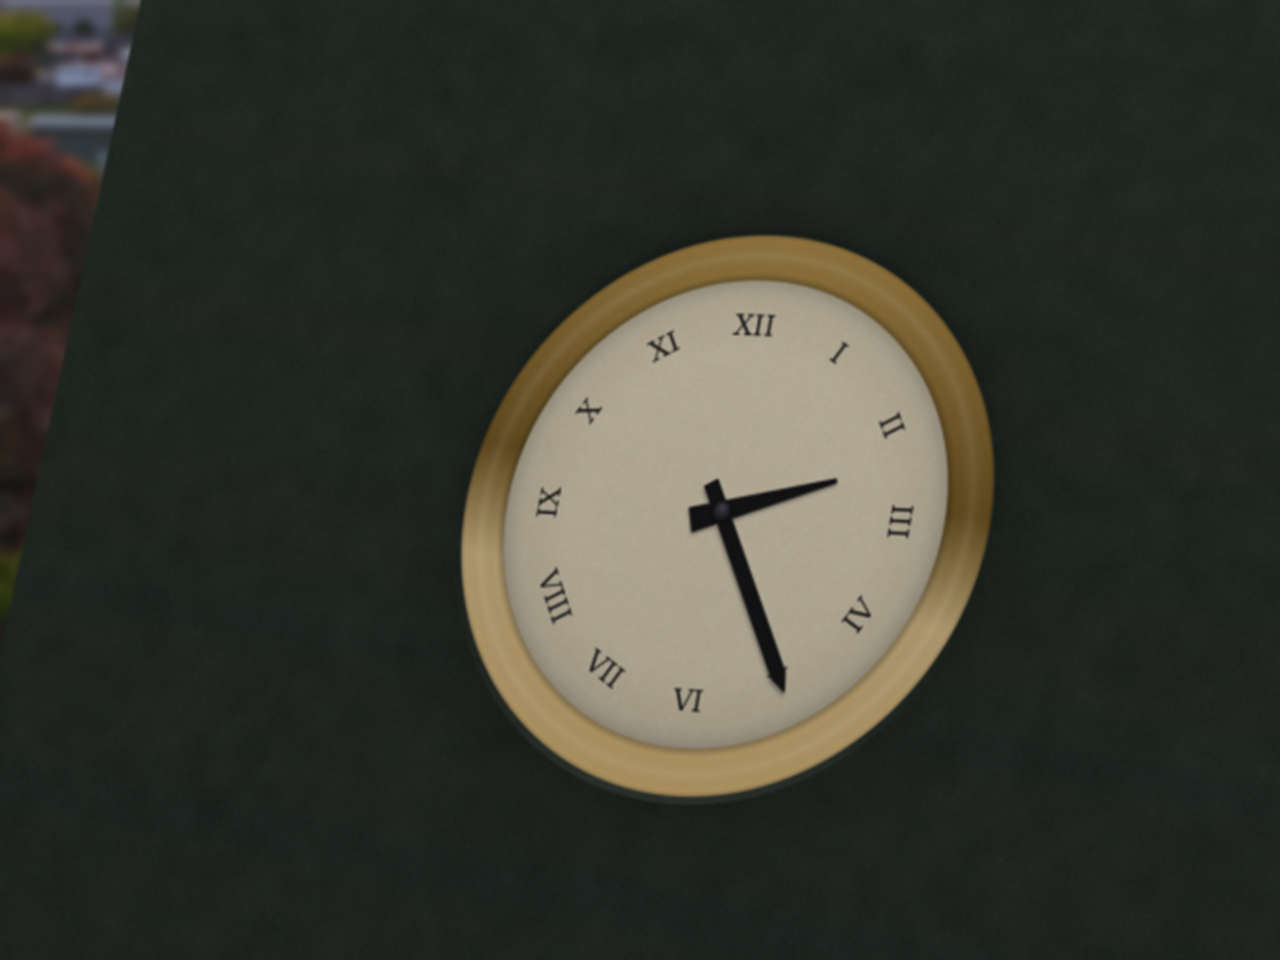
2:25
